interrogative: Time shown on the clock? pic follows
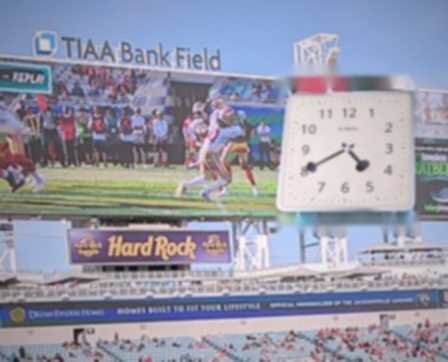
4:40
